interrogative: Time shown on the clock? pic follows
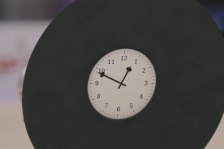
12:49
